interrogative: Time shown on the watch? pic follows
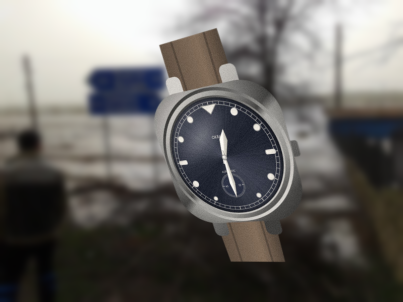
12:30
